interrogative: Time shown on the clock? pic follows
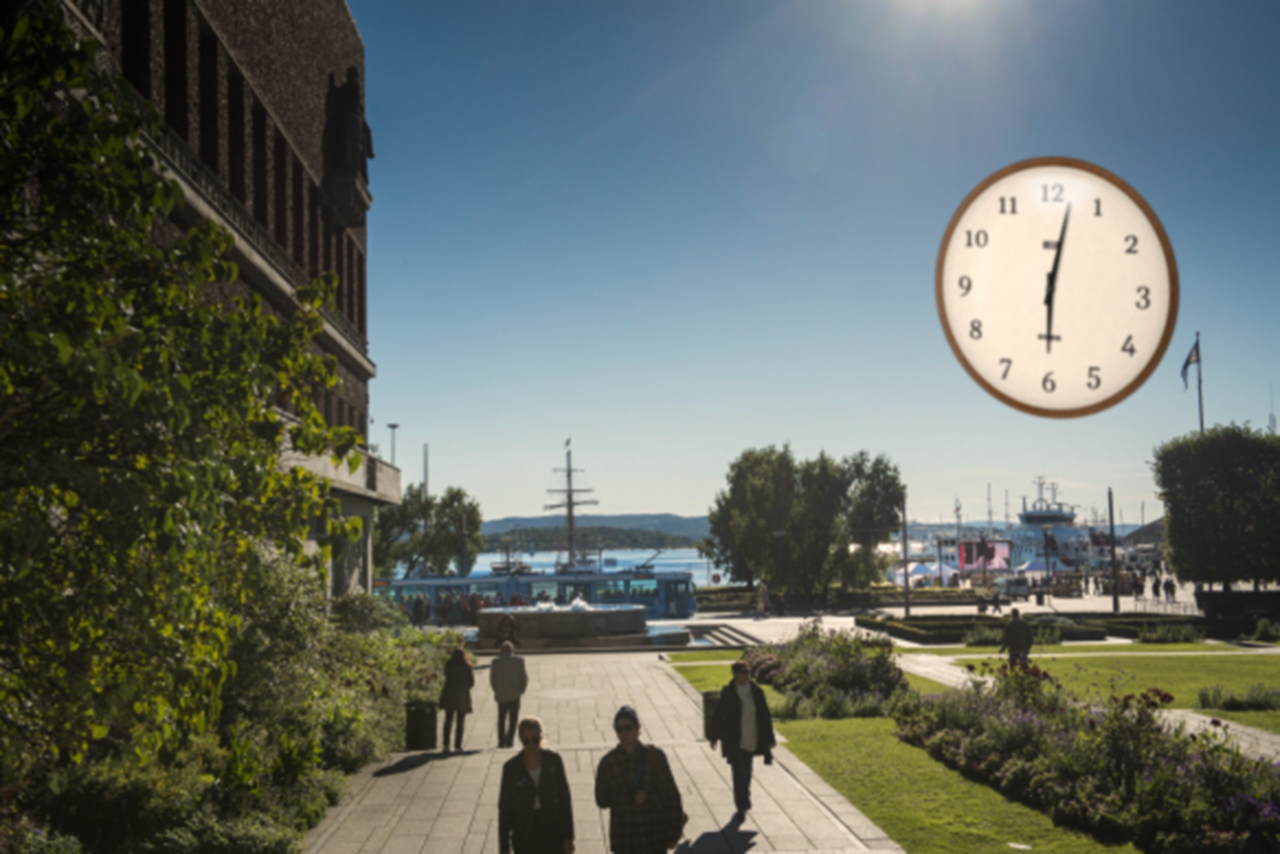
6:02
